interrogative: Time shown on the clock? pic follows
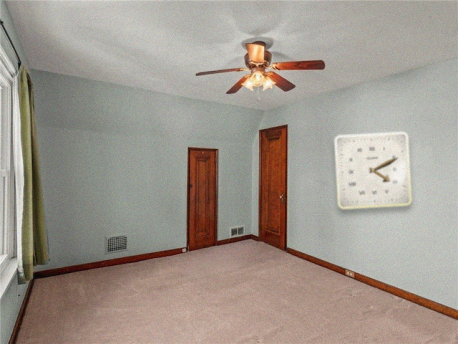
4:11
